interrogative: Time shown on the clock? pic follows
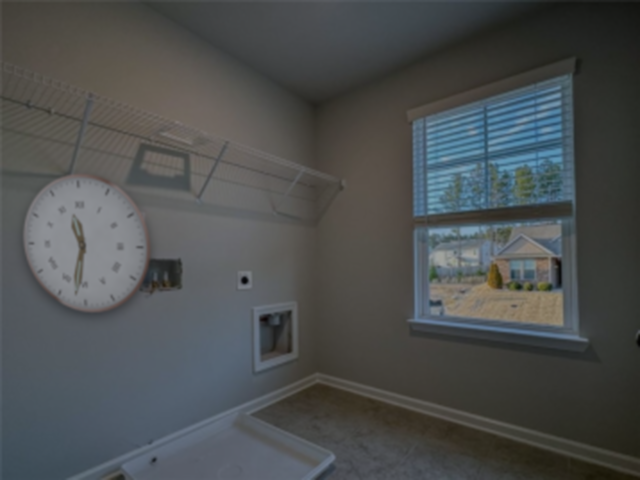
11:32
